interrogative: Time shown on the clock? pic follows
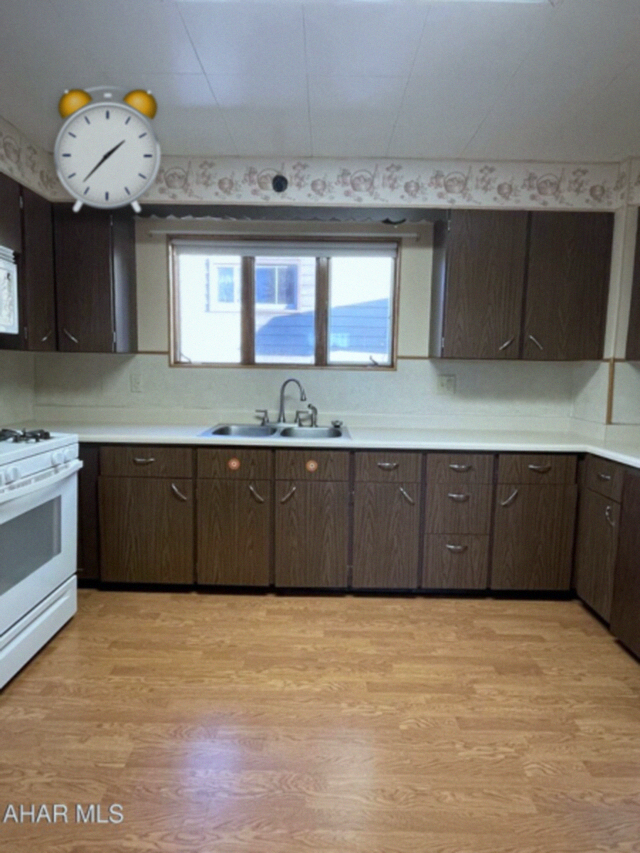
1:37
